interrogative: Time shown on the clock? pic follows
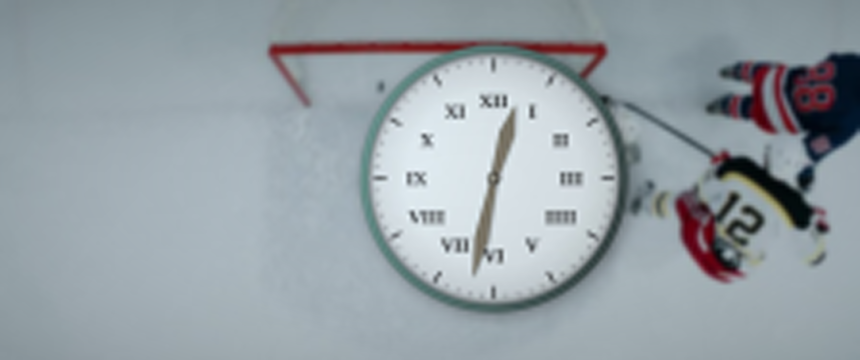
12:32
